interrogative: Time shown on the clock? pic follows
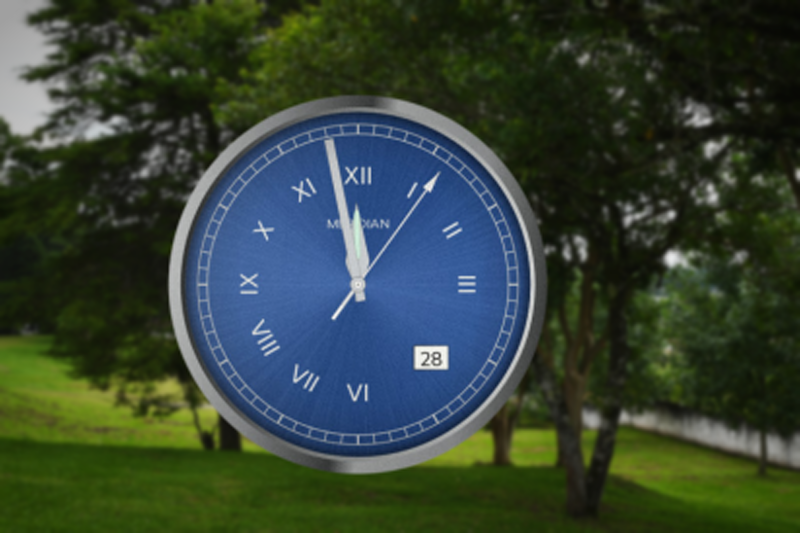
11:58:06
